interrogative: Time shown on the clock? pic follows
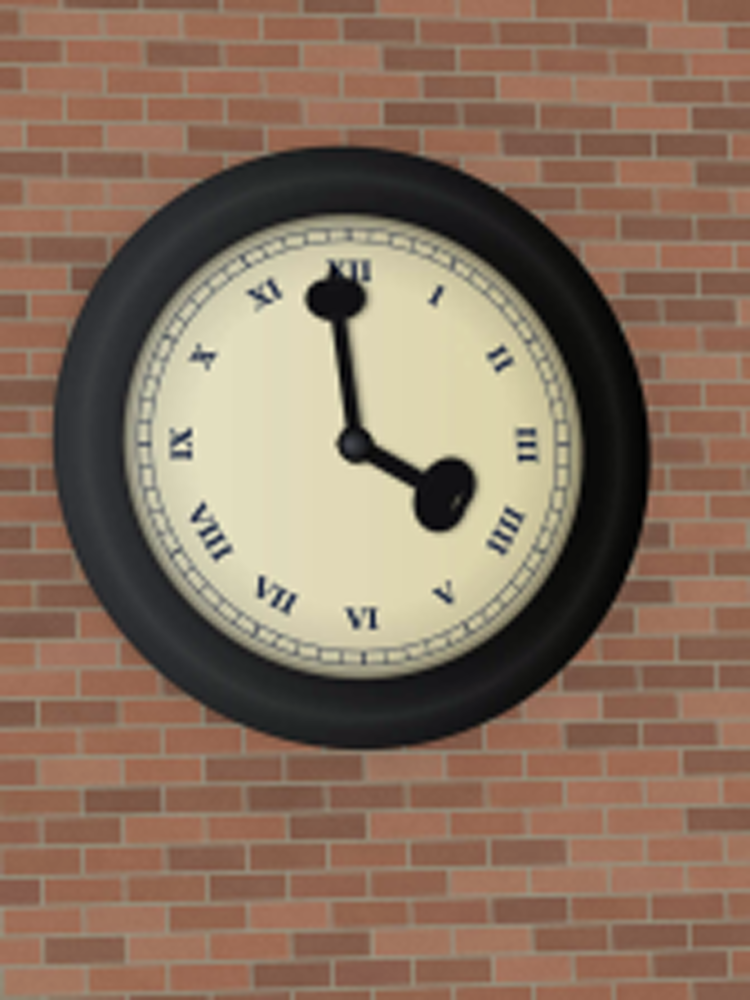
3:59
